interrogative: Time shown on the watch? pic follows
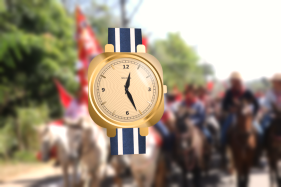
12:26
